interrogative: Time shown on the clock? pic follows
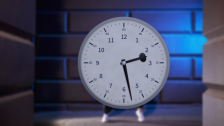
2:28
